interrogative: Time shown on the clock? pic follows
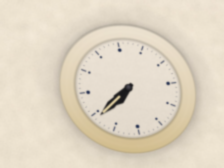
7:39
